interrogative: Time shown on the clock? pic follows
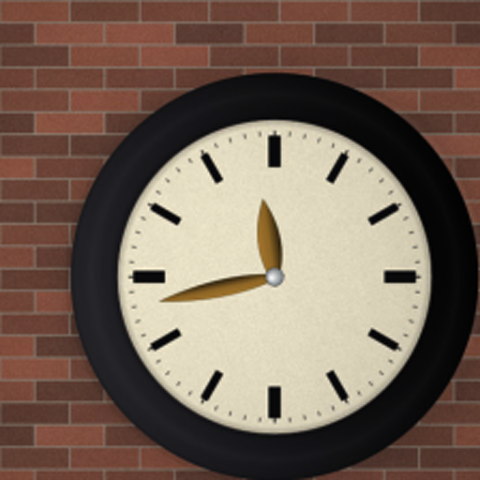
11:43
